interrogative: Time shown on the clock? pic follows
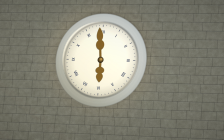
5:59
